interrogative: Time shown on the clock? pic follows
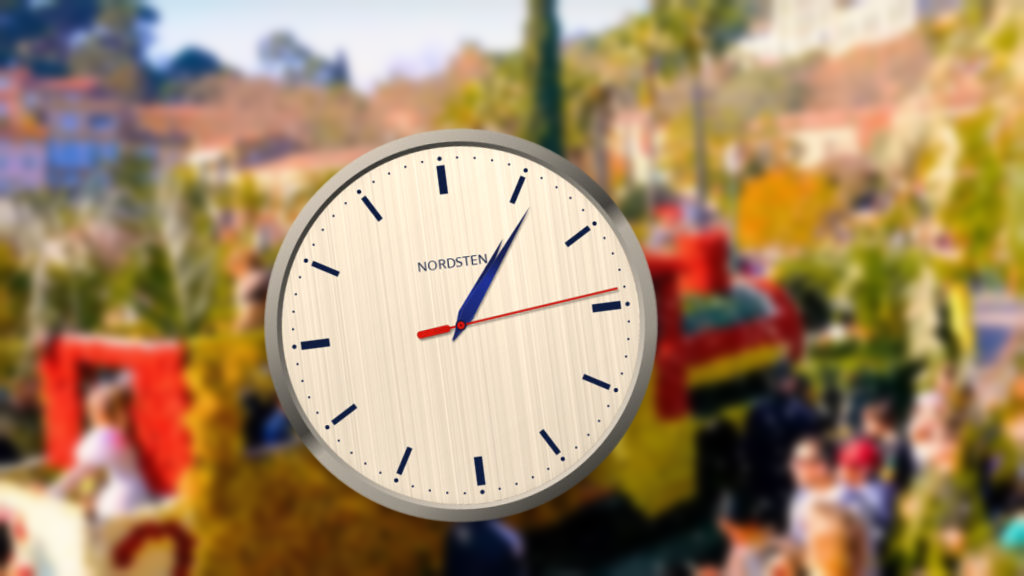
1:06:14
